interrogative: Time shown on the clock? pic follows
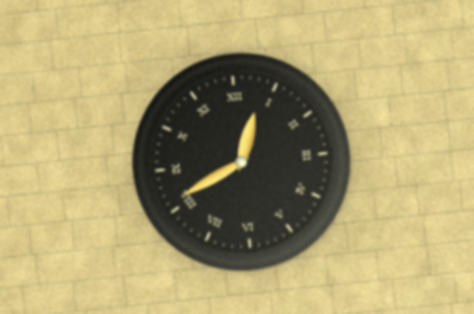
12:41
